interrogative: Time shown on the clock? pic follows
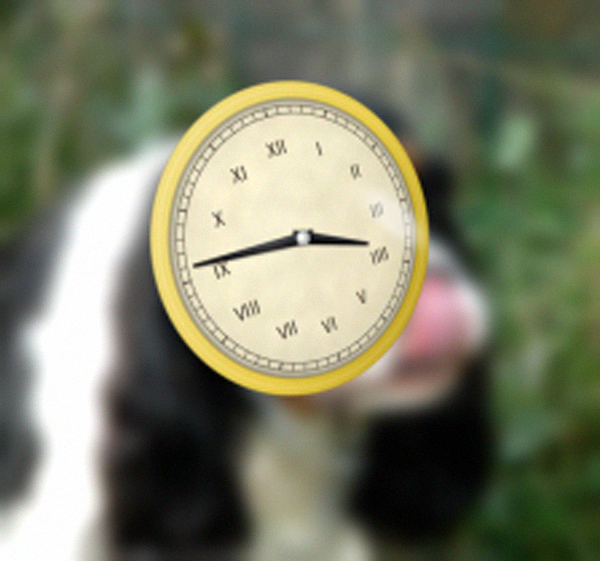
3:46
